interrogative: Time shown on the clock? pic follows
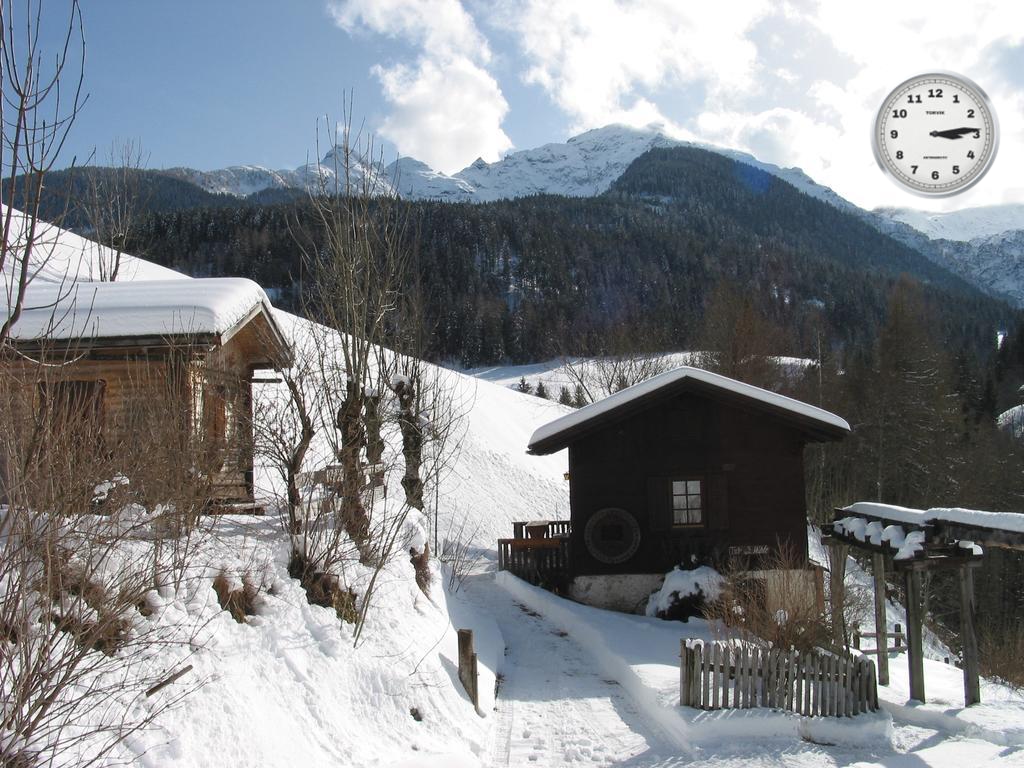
3:14
